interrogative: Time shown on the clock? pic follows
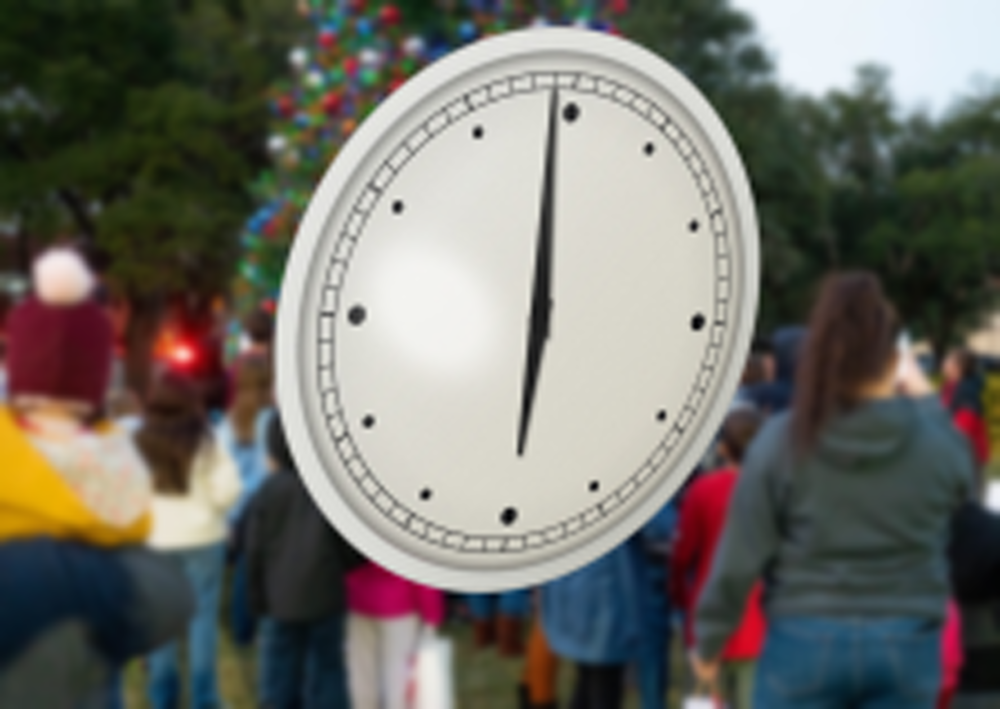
5:59
